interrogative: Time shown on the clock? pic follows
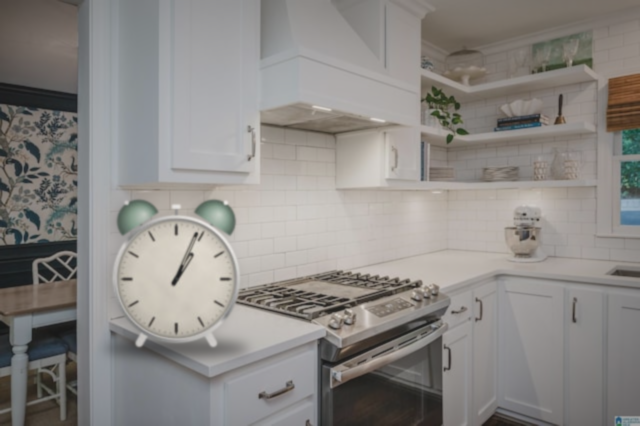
1:04
